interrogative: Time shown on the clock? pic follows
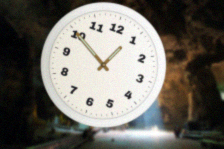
12:50
